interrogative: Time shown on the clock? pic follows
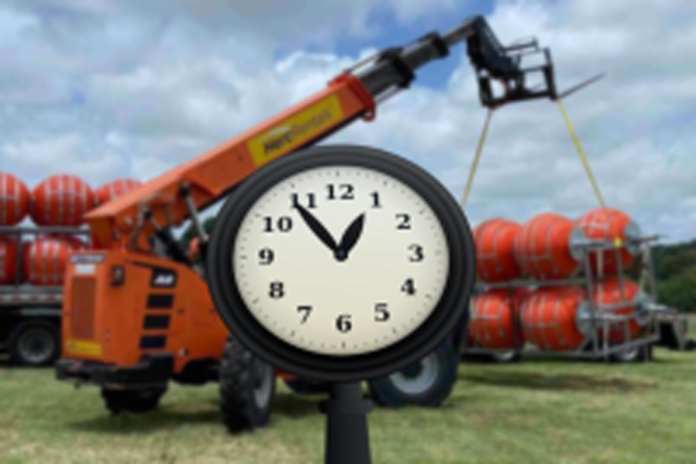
12:54
